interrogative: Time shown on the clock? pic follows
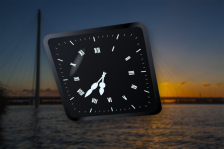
6:38
